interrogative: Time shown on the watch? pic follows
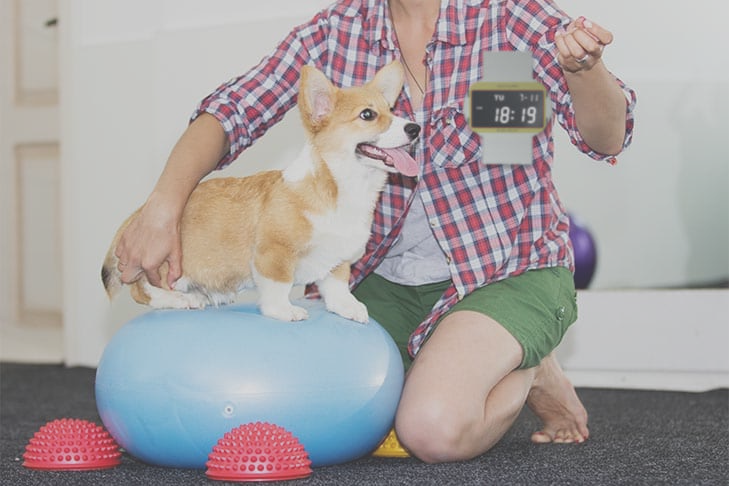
18:19
